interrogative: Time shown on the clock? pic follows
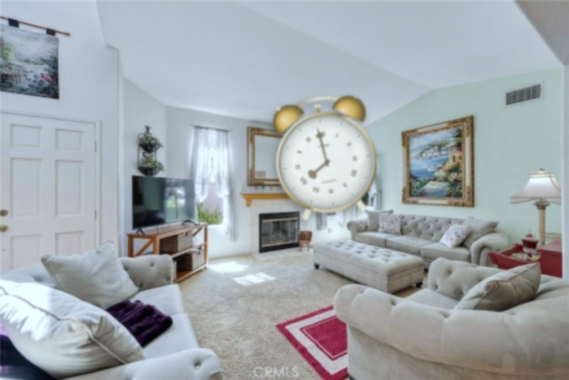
7:59
